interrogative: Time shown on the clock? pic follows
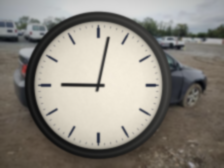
9:02
